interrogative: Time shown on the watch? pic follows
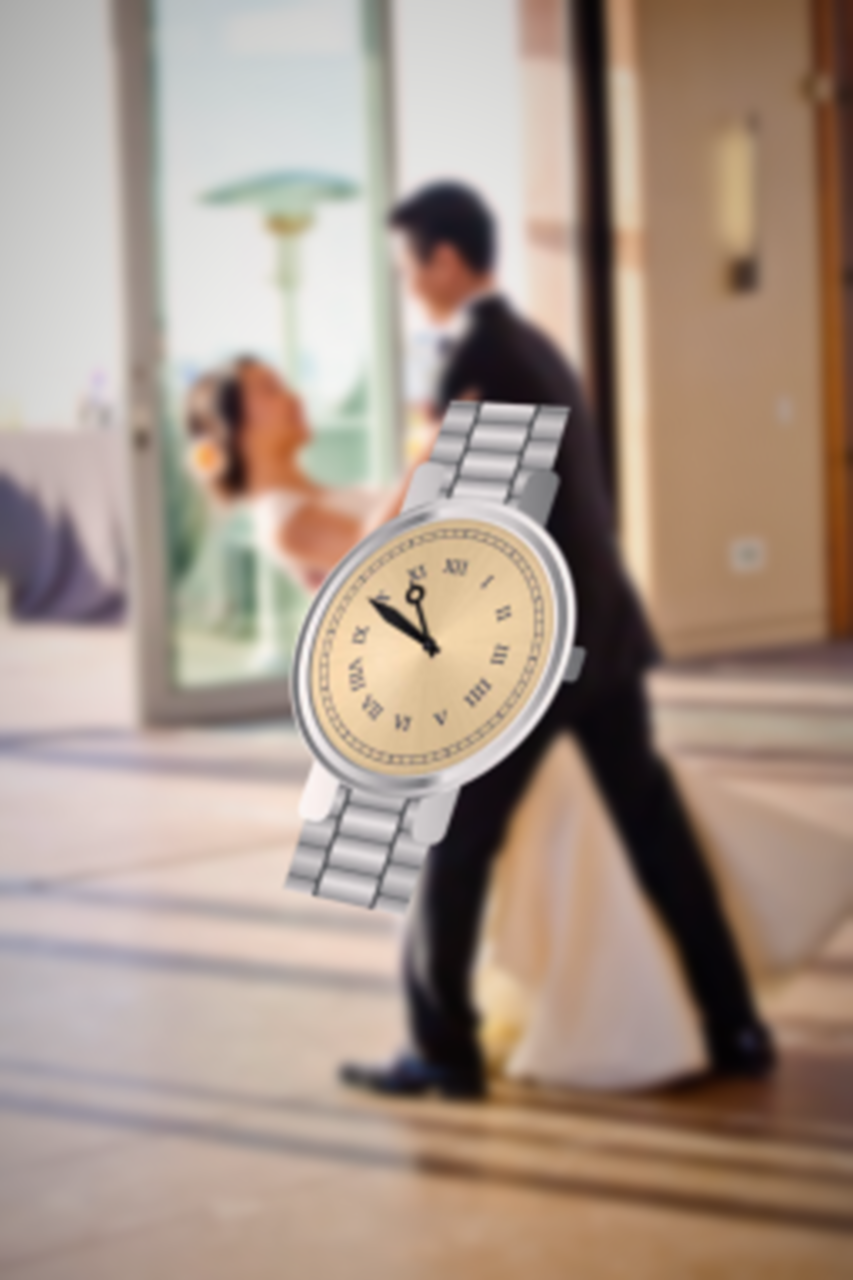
10:49
